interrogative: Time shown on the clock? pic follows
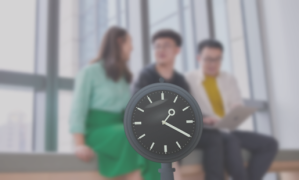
1:20
